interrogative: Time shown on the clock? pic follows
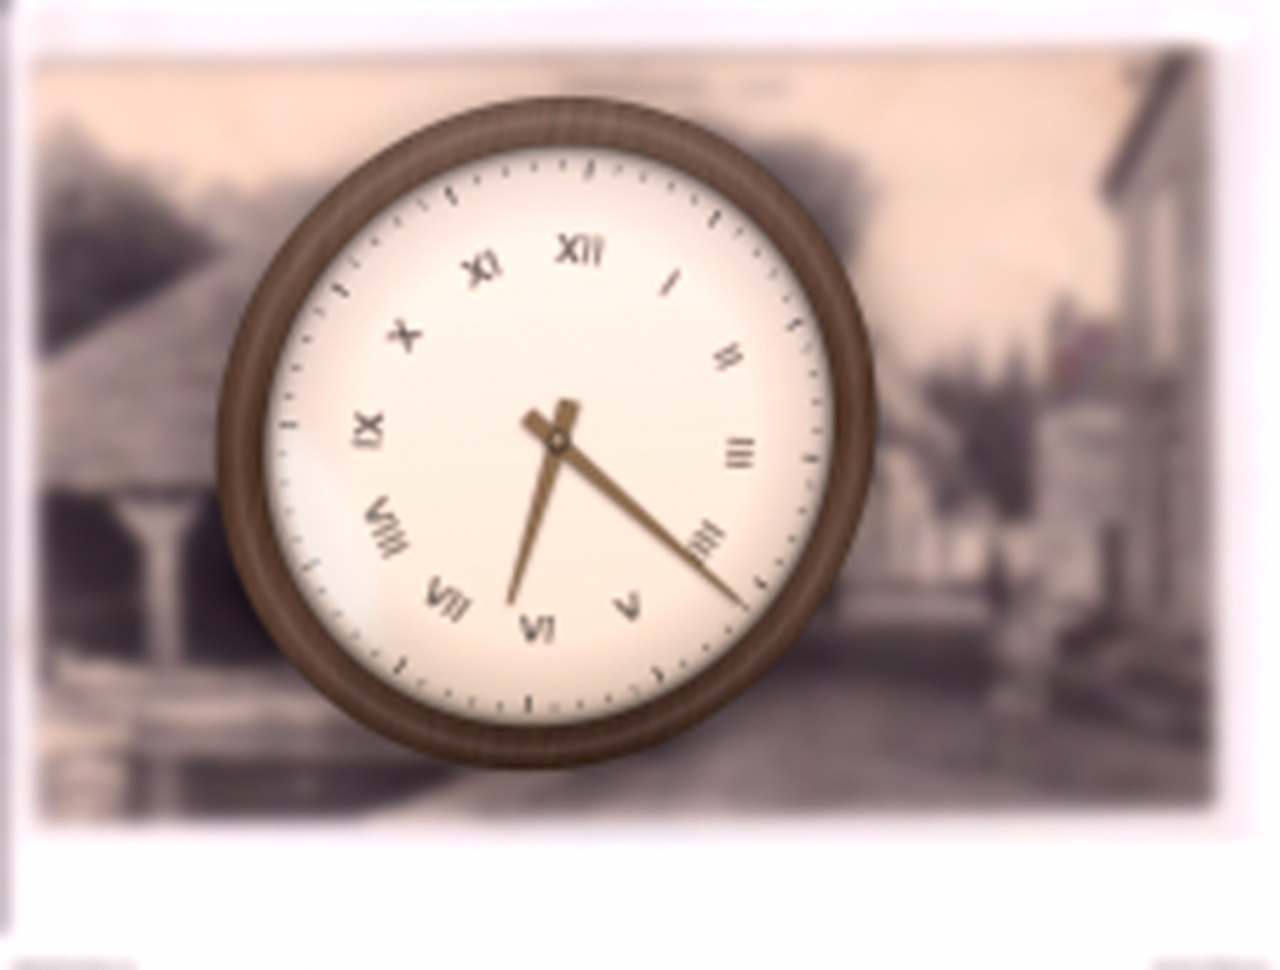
6:21
